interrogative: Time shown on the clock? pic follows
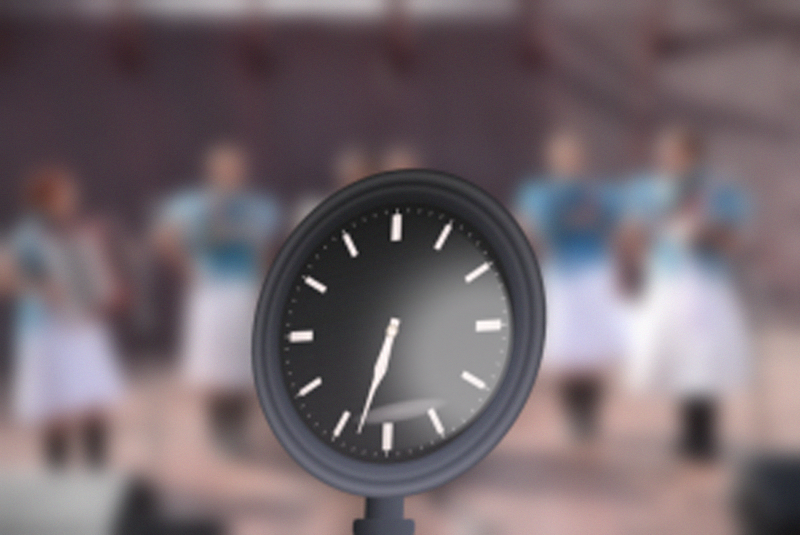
6:33
